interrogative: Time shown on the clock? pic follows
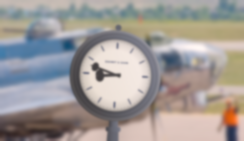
8:48
